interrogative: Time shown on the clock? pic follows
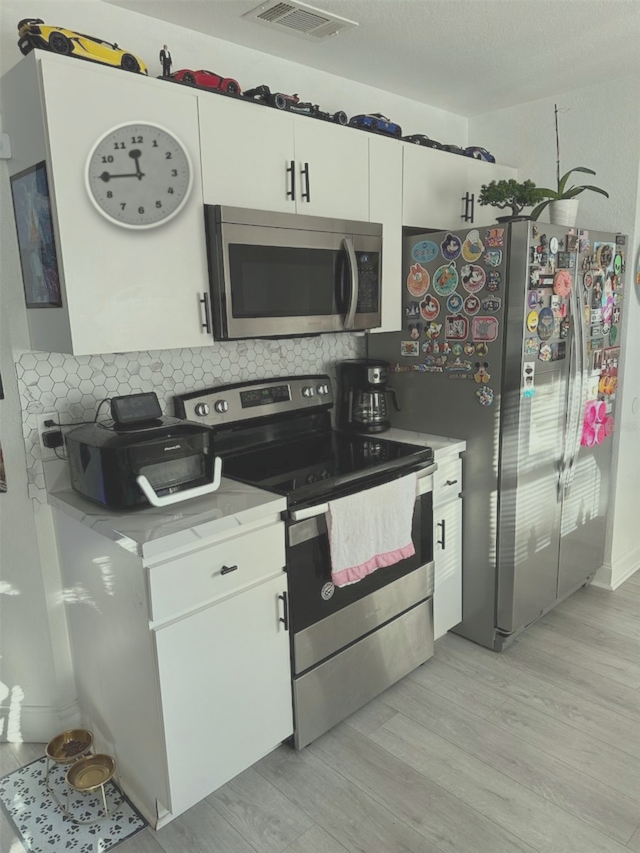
11:45
